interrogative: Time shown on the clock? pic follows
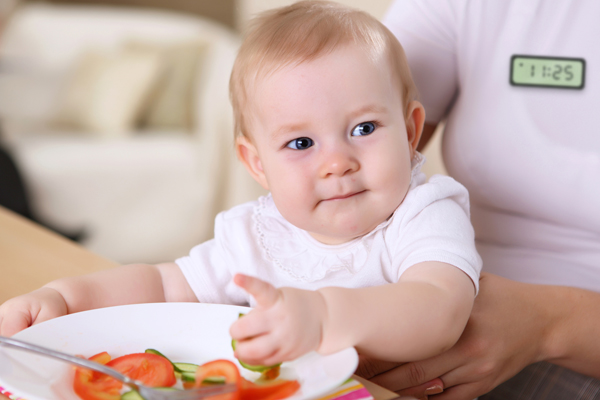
11:25
